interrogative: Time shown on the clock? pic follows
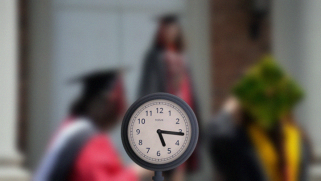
5:16
